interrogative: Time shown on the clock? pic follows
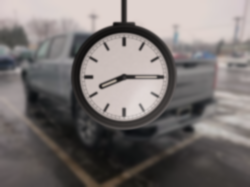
8:15
